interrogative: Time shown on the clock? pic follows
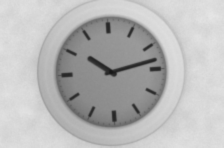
10:13
